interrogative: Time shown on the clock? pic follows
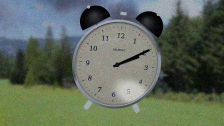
2:10
